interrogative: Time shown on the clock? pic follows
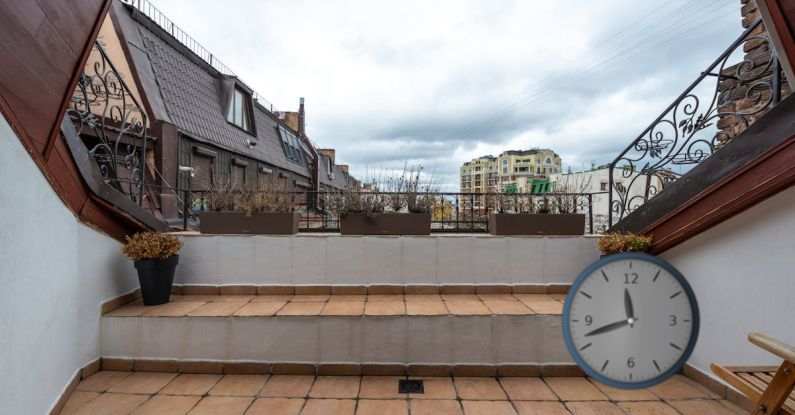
11:42
